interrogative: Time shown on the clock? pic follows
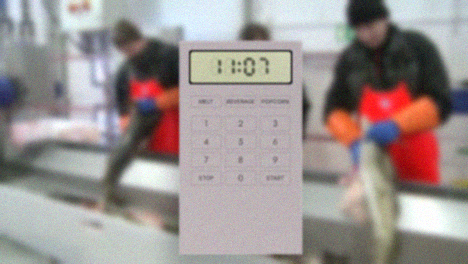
11:07
